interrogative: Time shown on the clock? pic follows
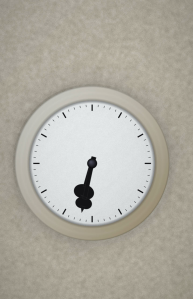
6:32
